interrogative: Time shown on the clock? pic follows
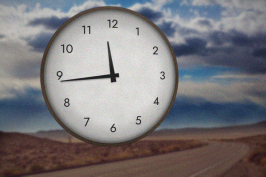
11:44
